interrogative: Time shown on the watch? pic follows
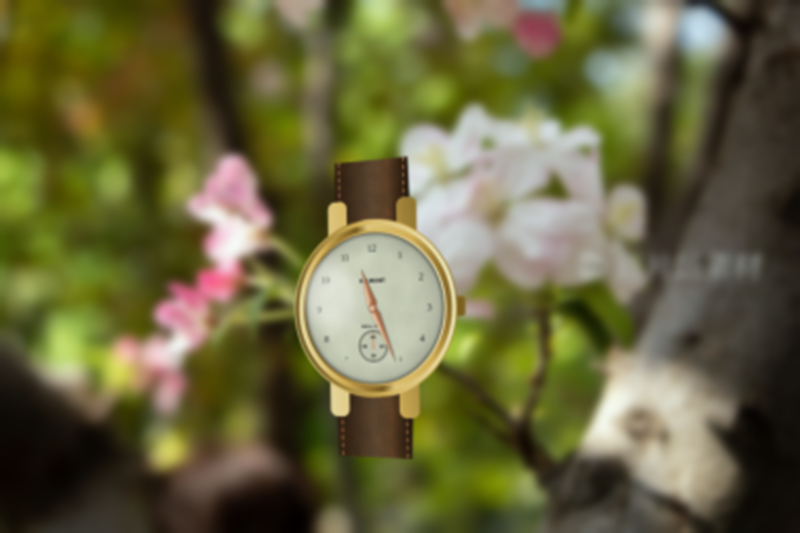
11:26
